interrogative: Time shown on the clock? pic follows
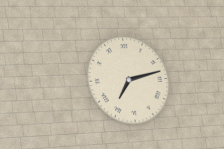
7:13
